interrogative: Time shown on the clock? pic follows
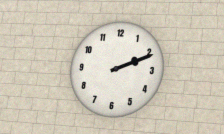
2:11
